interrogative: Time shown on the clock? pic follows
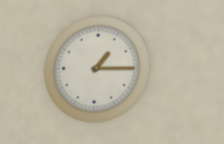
1:15
